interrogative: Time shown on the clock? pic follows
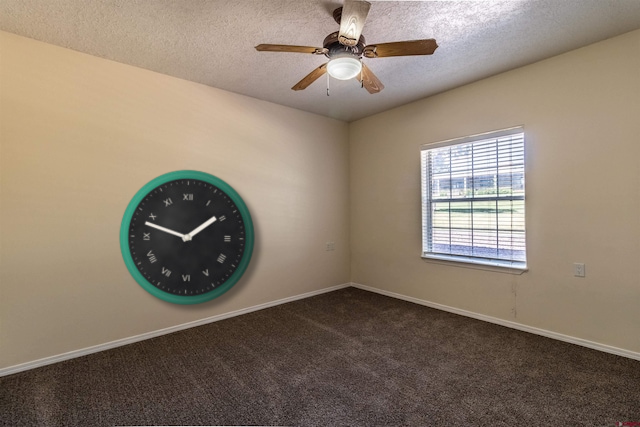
1:48
